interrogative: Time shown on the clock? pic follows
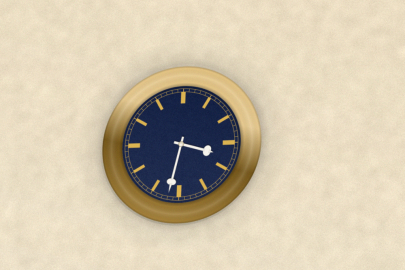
3:32
